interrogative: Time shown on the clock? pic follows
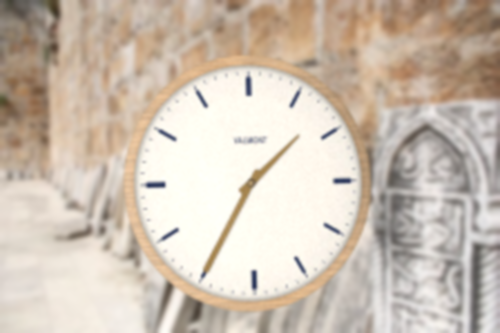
1:35
